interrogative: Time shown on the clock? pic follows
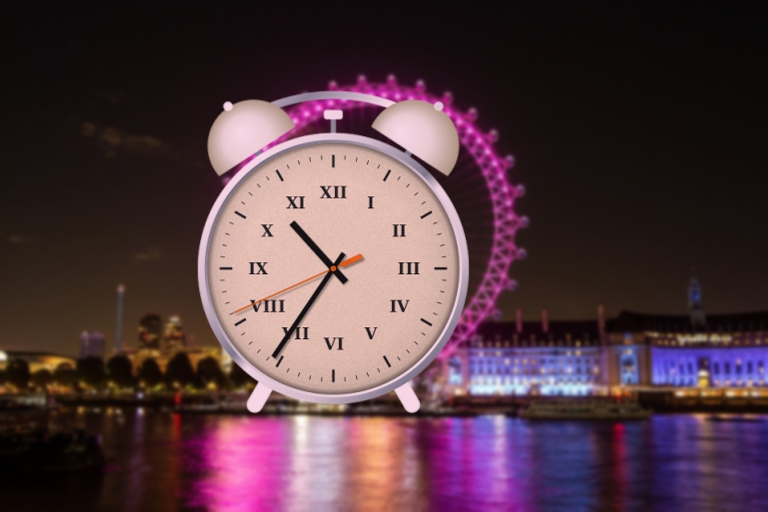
10:35:41
